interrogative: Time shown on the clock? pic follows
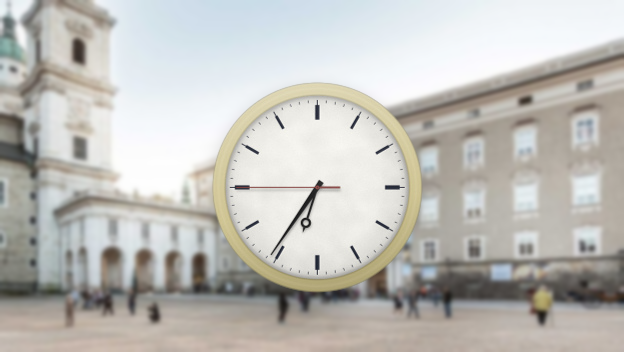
6:35:45
